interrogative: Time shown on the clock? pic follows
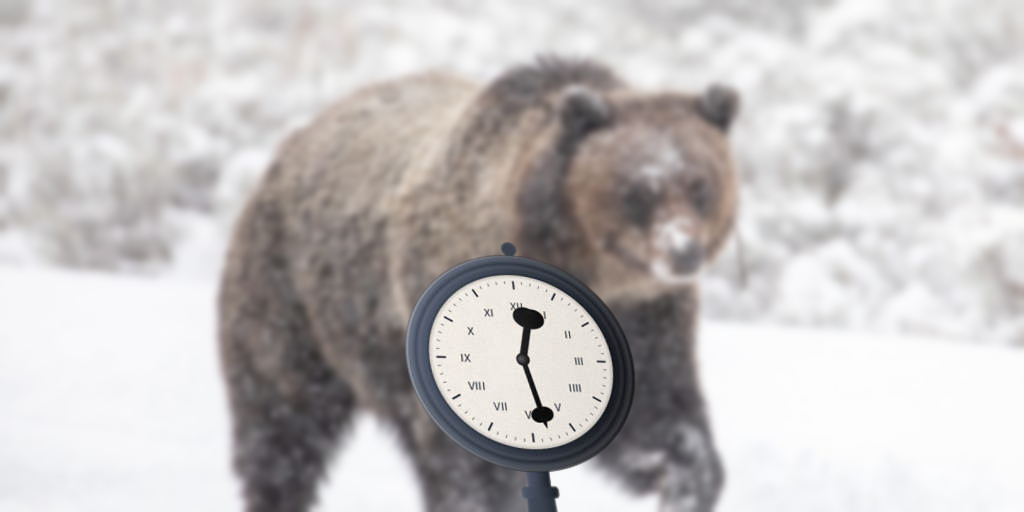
12:28
